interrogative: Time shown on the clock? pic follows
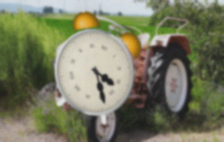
3:24
